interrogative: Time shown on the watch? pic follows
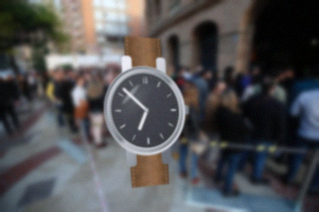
6:52
